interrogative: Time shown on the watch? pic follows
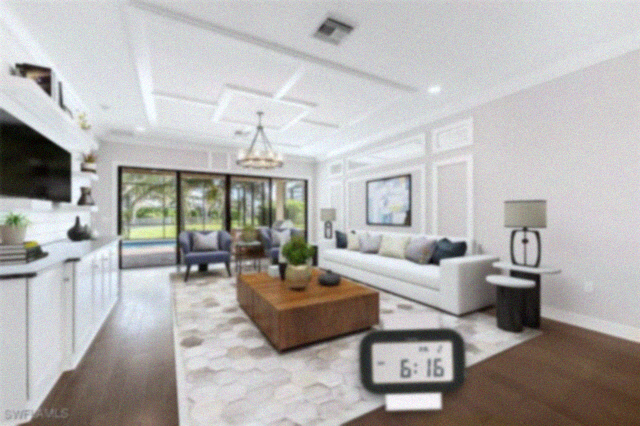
6:16
